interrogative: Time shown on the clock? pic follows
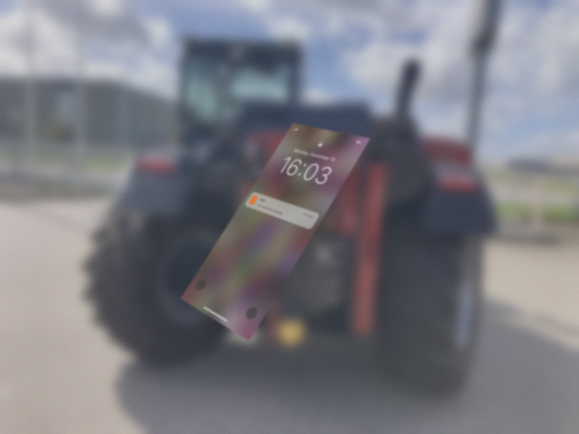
16:03
